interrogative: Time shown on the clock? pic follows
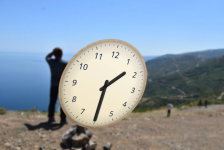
1:30
